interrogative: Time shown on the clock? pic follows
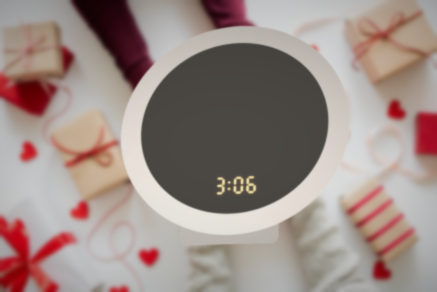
3:06
